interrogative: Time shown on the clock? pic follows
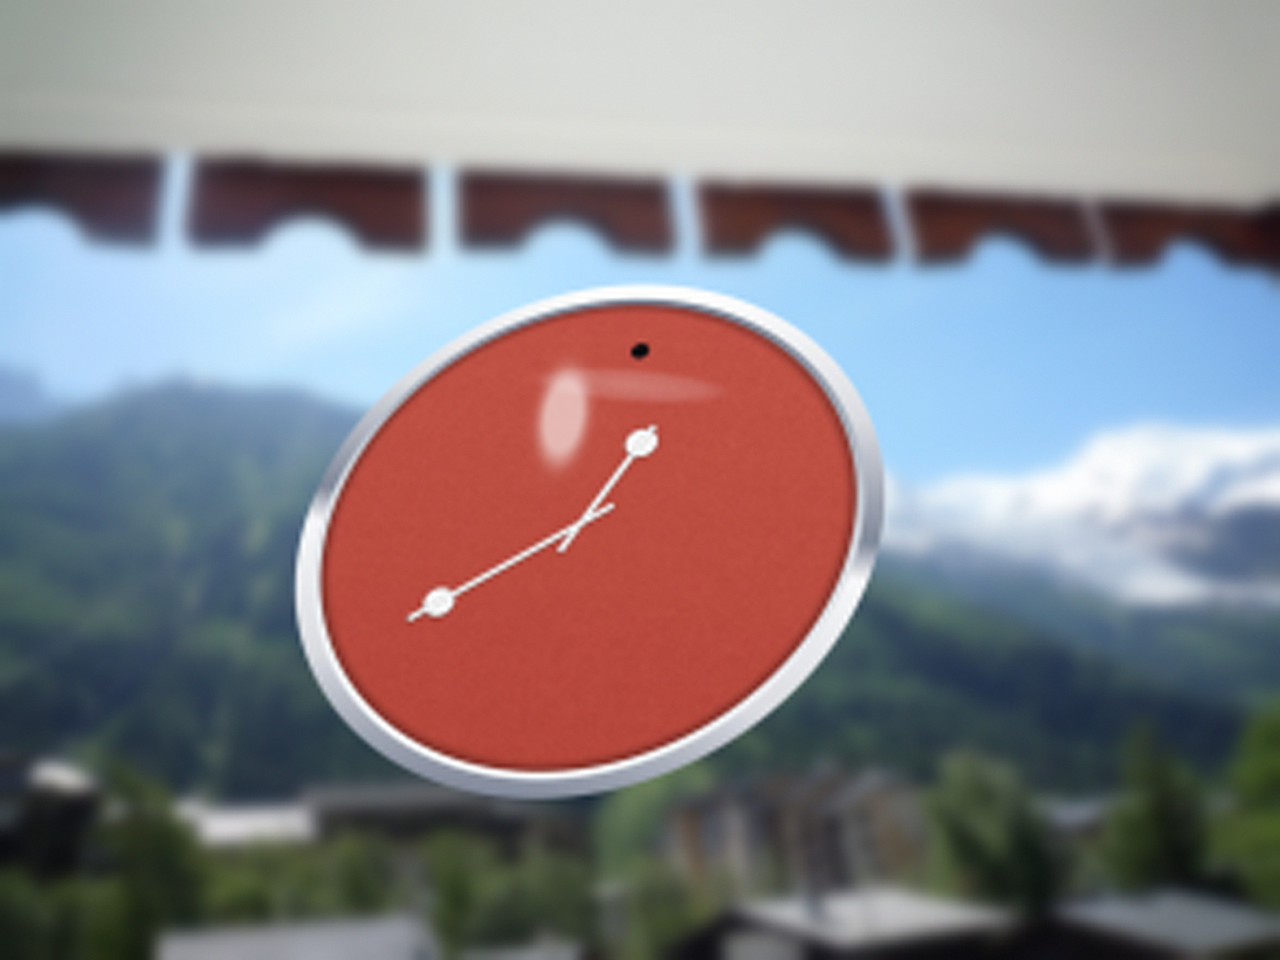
12:38
